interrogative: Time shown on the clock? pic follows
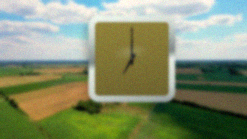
7:00
